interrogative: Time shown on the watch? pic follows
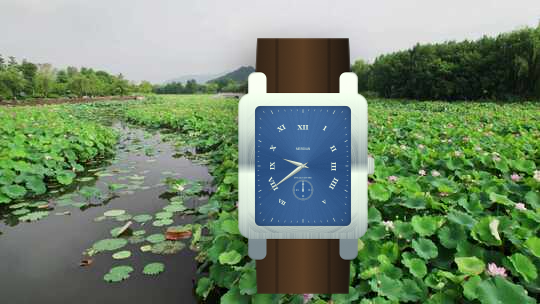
9:39
